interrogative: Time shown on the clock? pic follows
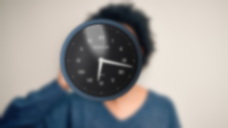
6:17
